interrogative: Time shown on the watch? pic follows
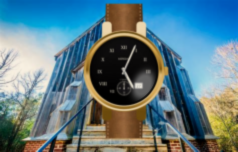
5:04
